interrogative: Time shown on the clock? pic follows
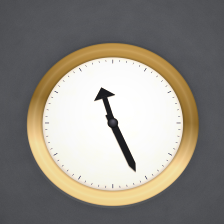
11:26
